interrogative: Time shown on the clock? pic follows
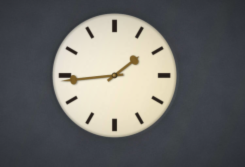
1:44
